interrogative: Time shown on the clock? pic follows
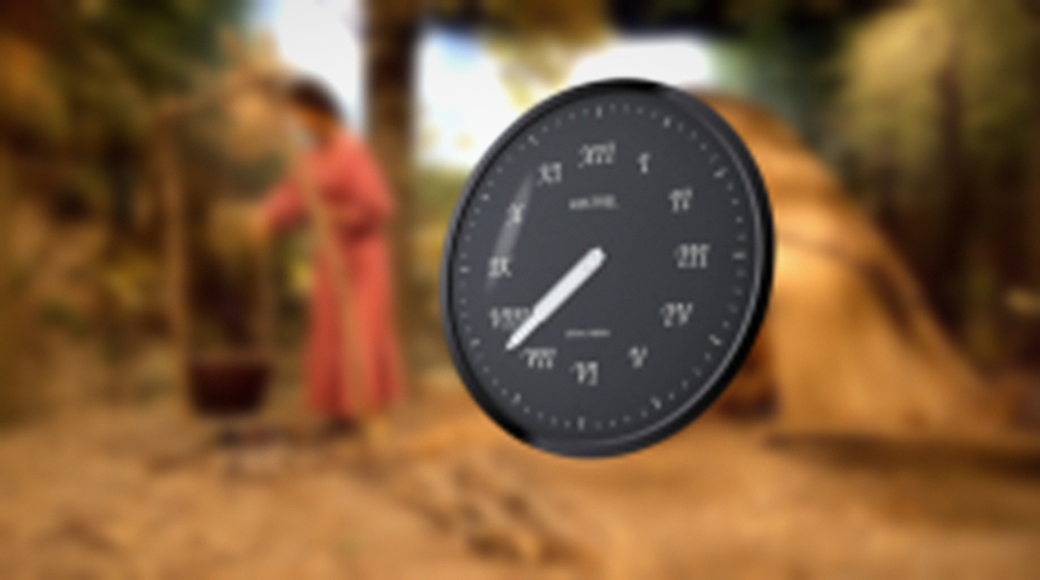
7:38
